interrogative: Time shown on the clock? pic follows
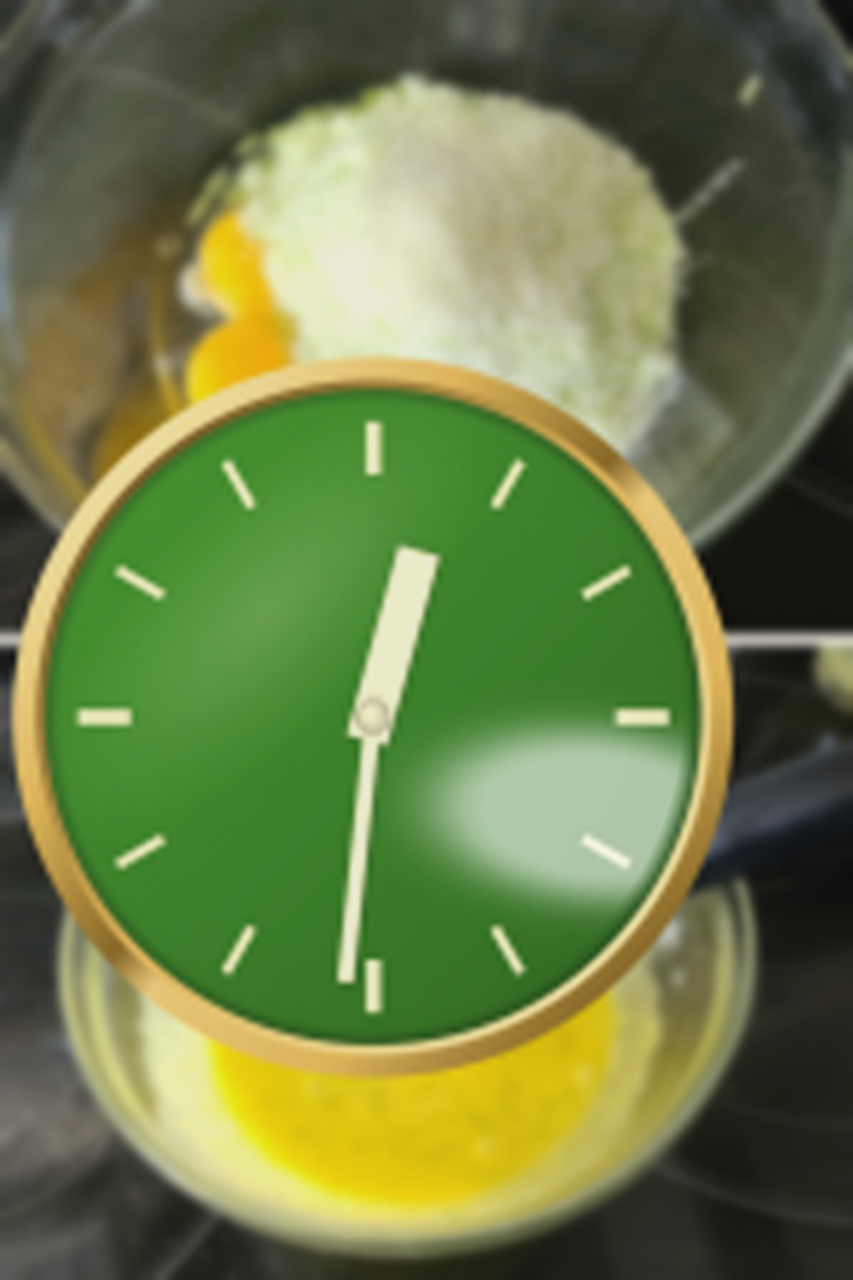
12:31
